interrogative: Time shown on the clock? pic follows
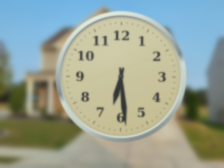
6:29
